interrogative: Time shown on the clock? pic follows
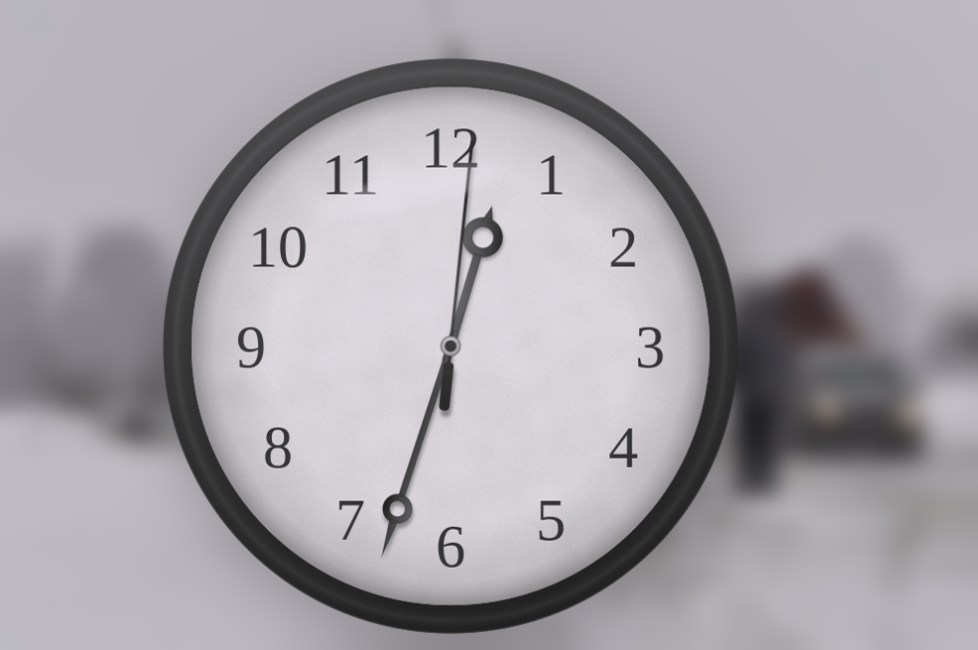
12:33:01
